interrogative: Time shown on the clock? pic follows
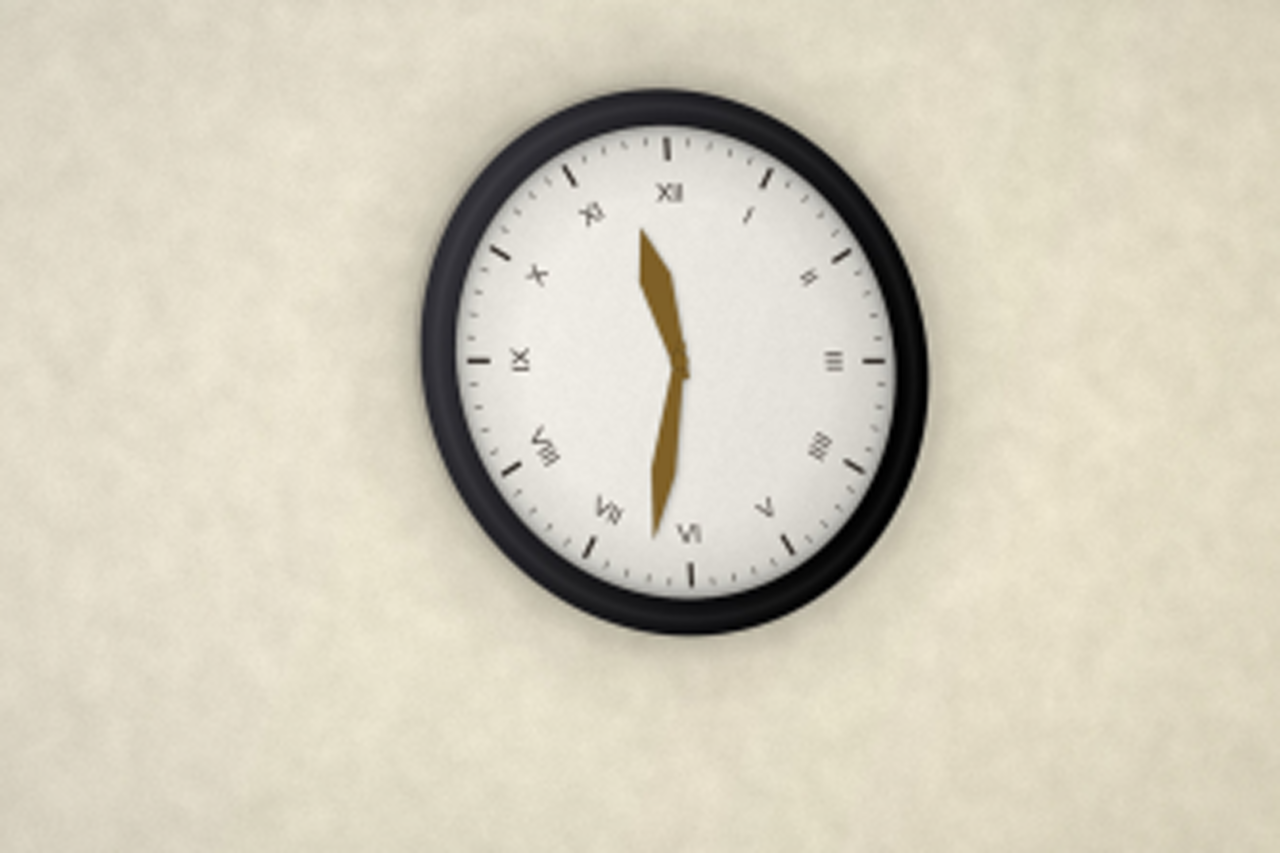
11:32
